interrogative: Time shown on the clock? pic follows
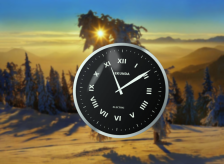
11:09
